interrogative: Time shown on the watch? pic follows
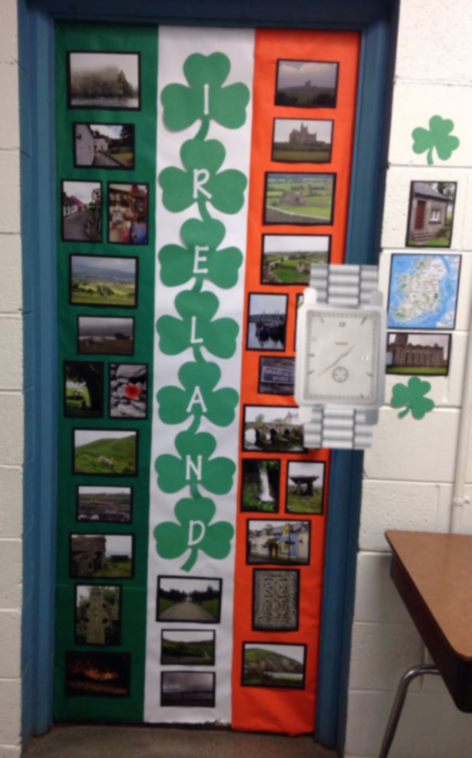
1:38
